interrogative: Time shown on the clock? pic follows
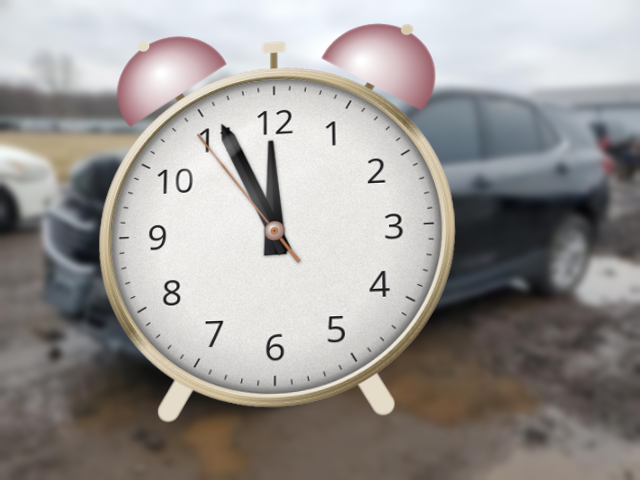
11:55:54
